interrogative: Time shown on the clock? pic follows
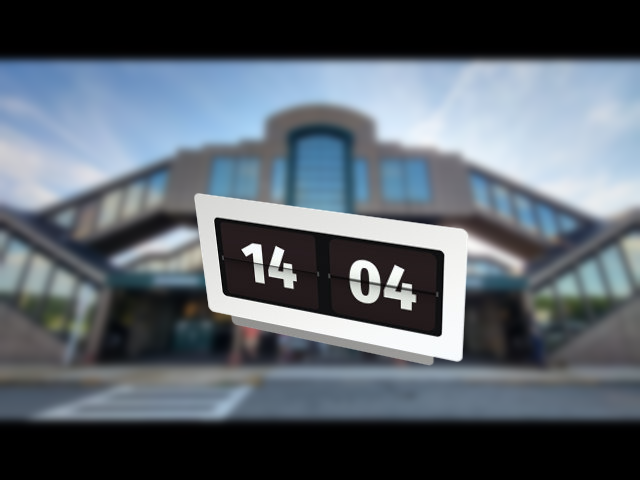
14:04
